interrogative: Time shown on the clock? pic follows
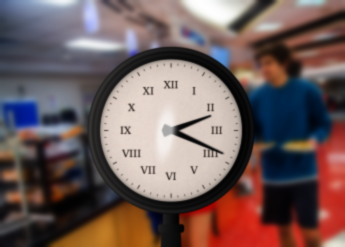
2:19
